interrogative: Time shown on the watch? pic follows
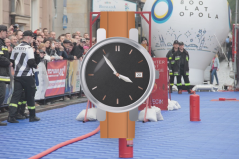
3:54
